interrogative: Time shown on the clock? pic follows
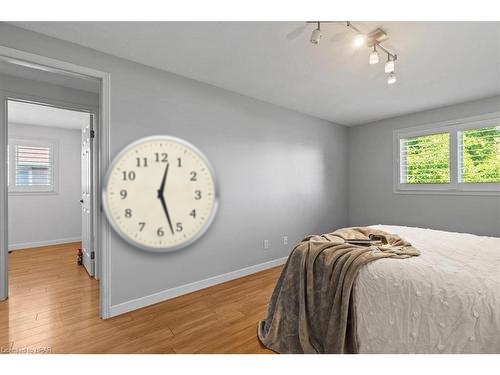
12:27
